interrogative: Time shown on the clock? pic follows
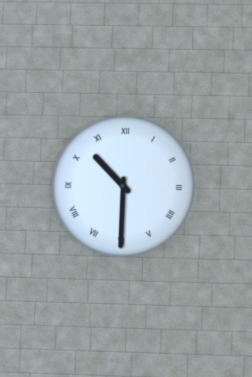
10:30
